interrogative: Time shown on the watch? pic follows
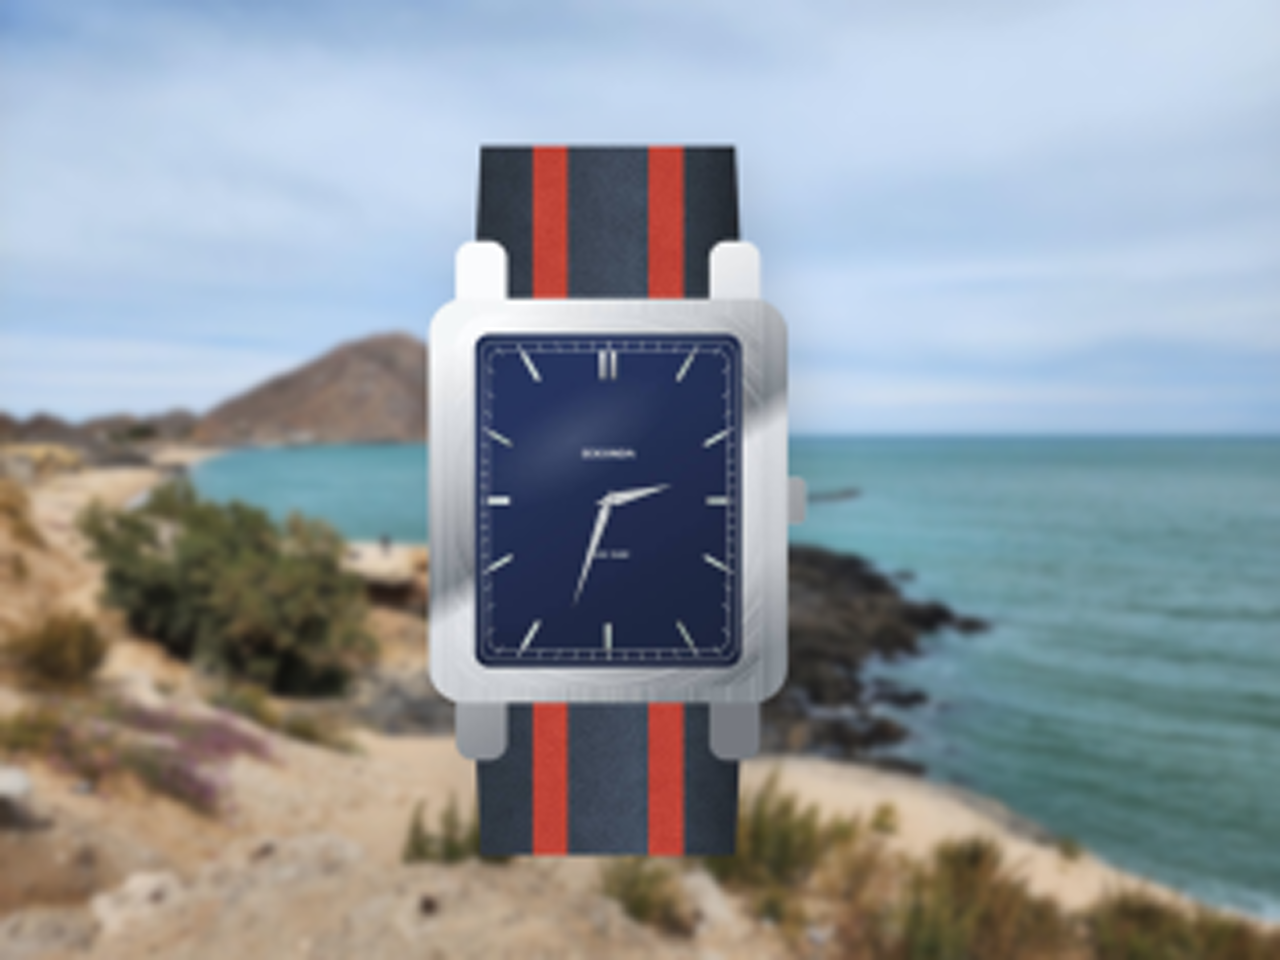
2:33
